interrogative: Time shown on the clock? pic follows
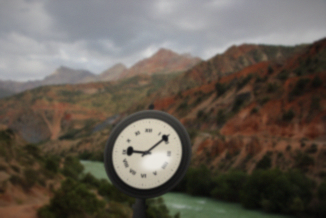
9:08
